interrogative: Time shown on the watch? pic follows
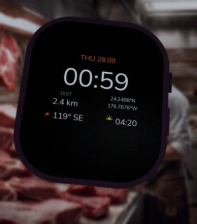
0:59
